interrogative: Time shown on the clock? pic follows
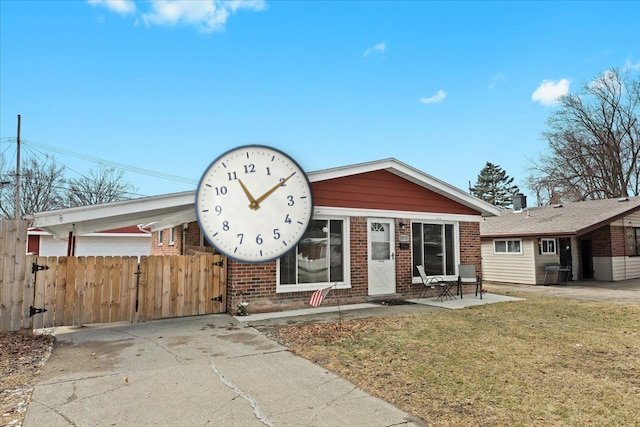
11:10
